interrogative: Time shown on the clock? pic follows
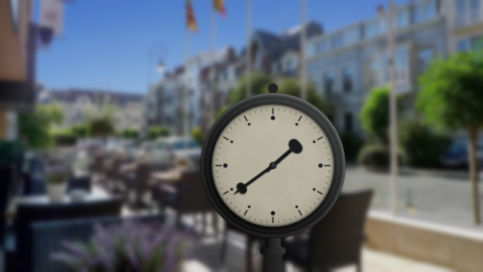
1:39
